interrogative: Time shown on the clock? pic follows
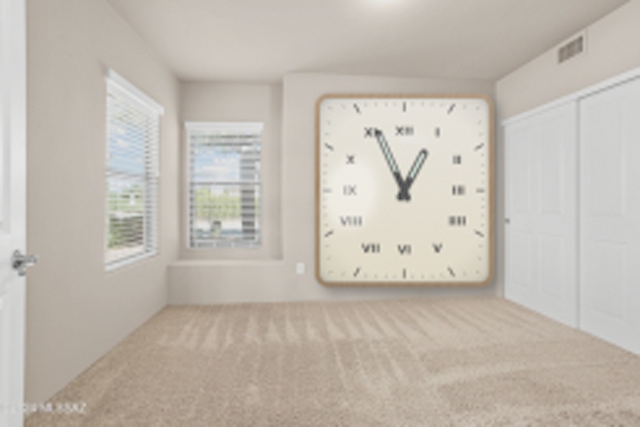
12:56
